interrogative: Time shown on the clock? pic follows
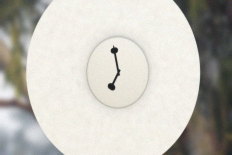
6:58
